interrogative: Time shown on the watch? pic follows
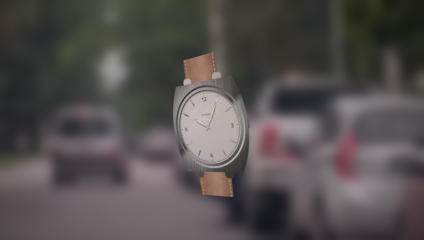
10:05
